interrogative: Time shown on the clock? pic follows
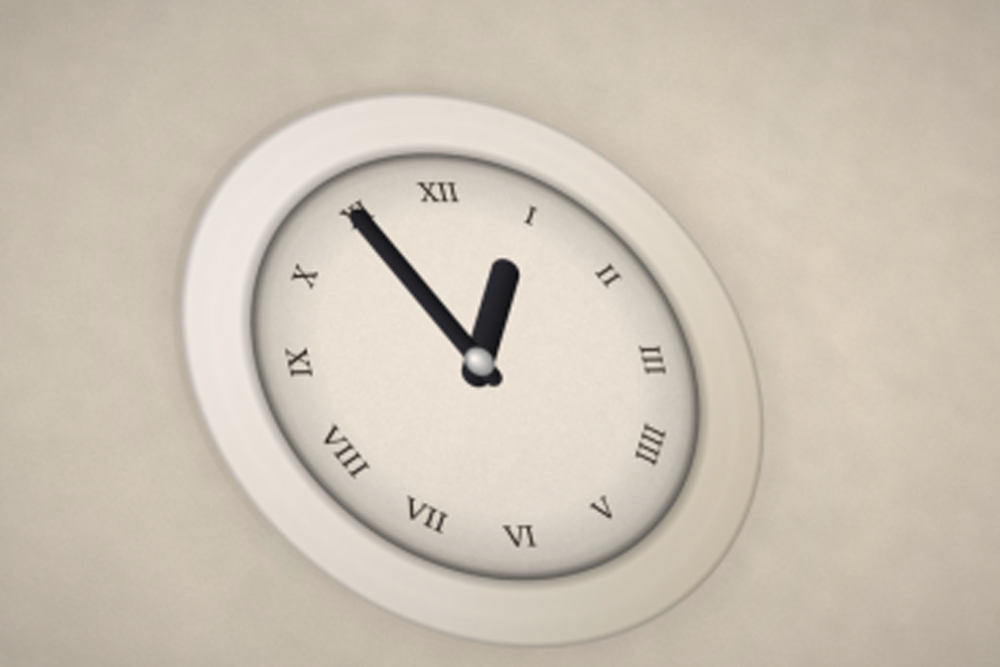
12:55
